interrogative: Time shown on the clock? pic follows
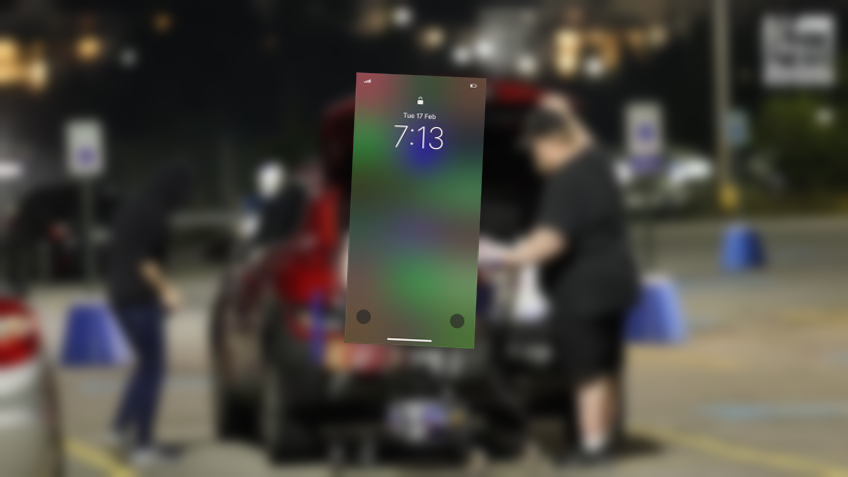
7:13
